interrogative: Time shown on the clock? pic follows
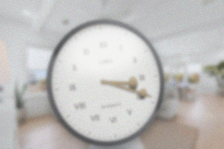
3:19
